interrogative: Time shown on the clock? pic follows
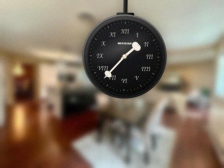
1:37
